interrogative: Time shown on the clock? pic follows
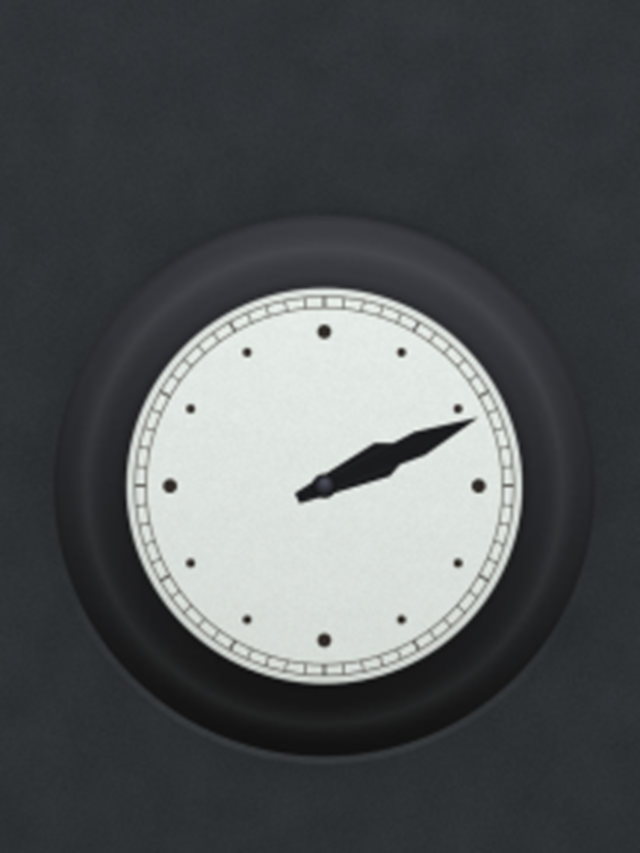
2:11
